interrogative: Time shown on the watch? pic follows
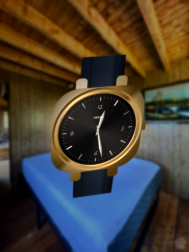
12:28
